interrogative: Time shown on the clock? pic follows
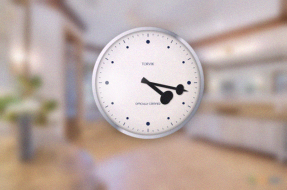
4:17
